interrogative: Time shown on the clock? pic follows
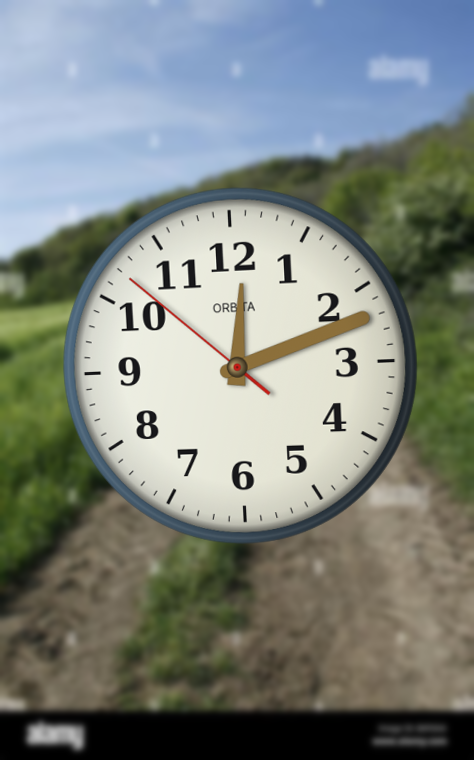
12:11:52
